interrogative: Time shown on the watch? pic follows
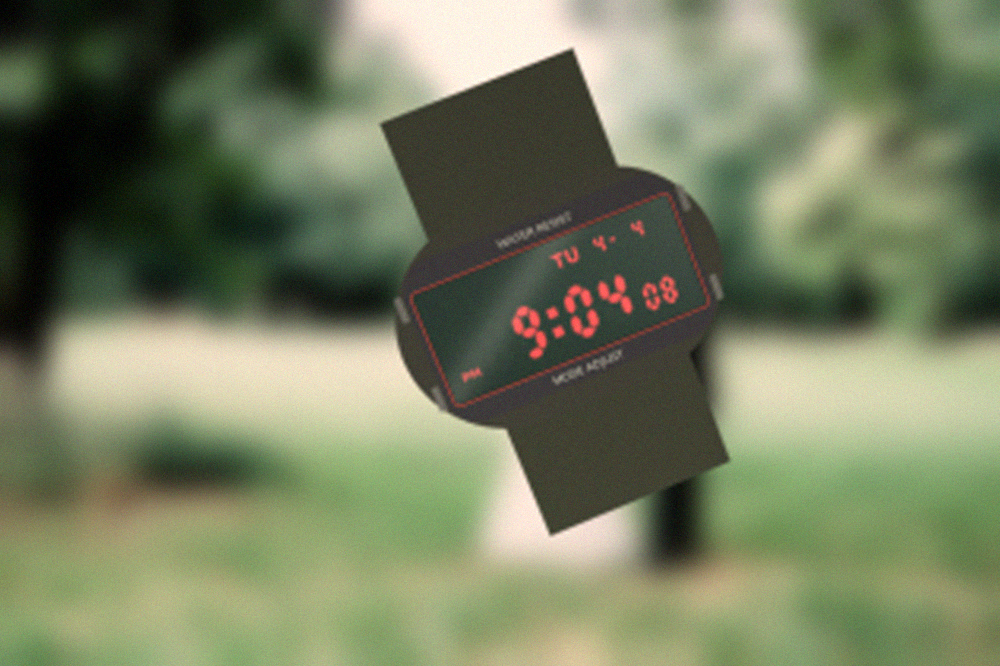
9:04:08
